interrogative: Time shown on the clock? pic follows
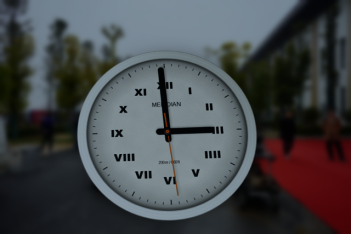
2:59:29
